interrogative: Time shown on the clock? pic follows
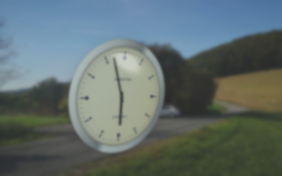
5:57
